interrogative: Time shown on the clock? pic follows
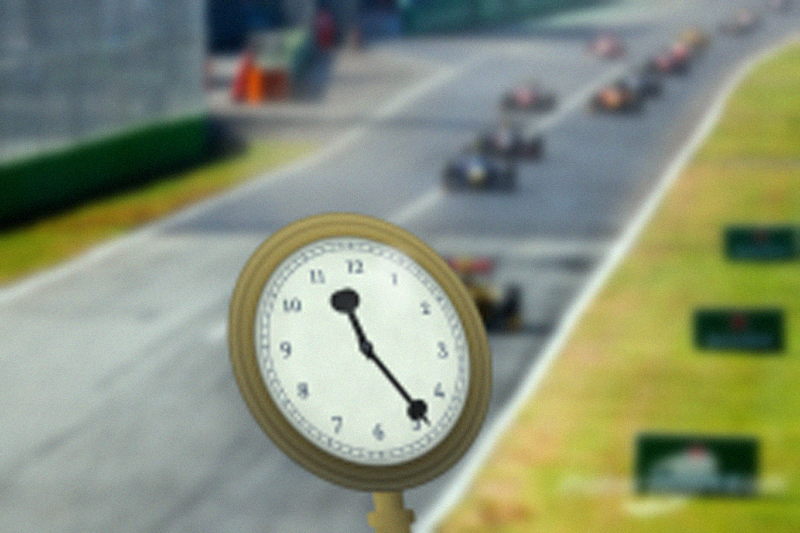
11:24
